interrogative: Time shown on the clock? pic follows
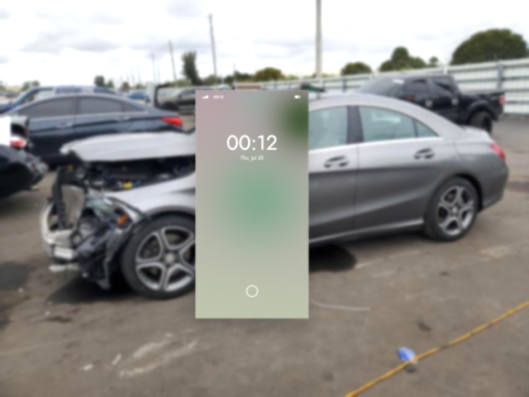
0:12
